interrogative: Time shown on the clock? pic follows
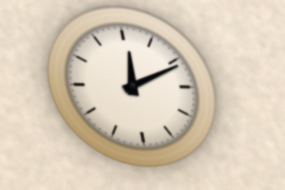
12:11
